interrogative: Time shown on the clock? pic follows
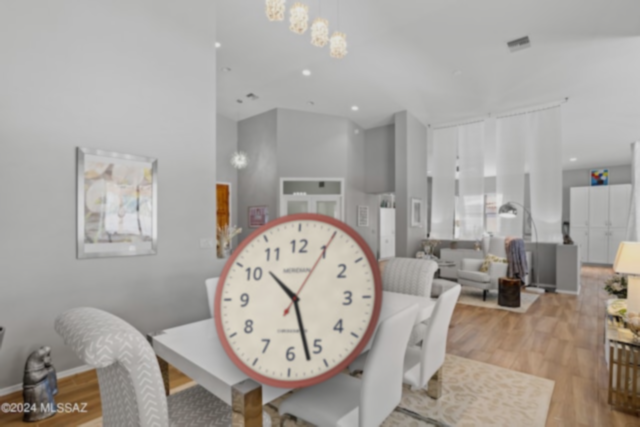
10:27:05
